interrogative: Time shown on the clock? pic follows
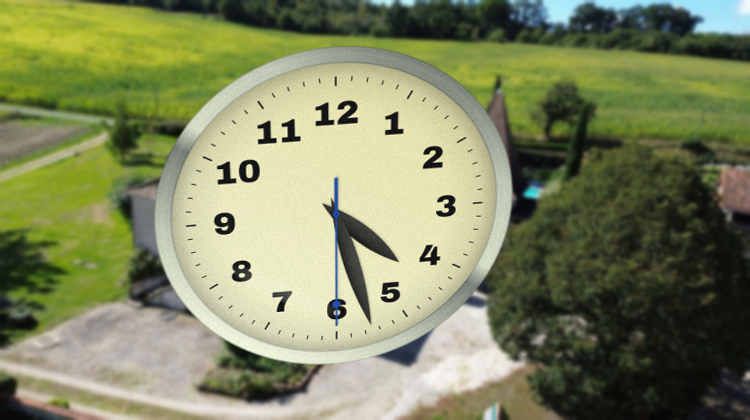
4:27:30
